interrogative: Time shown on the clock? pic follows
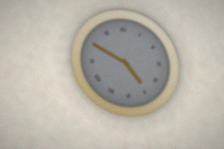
4:50
